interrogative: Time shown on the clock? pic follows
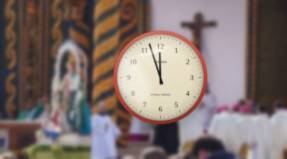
11:57
